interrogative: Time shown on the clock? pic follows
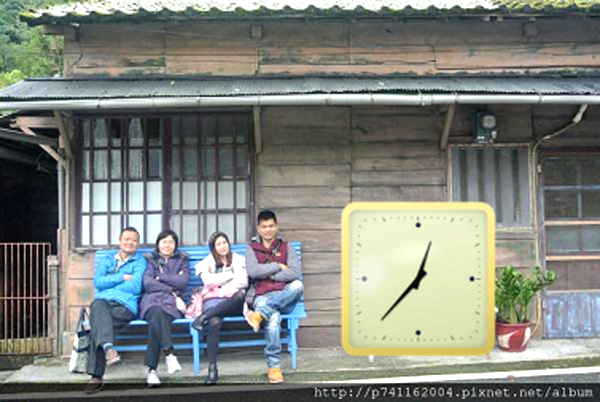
12:37
